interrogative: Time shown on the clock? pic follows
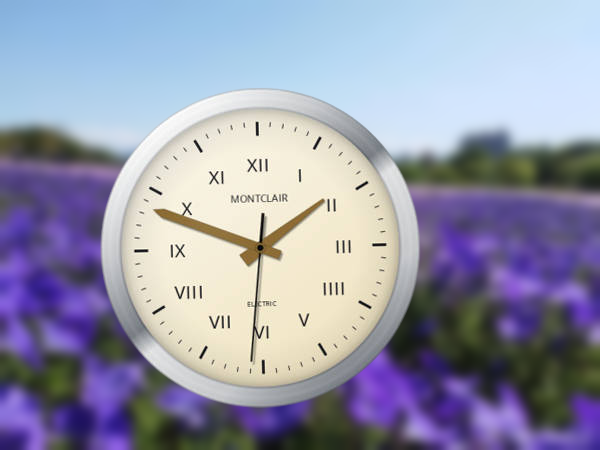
1:48:31
